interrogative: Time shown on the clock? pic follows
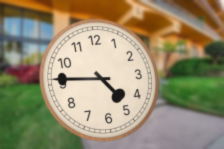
4:46
